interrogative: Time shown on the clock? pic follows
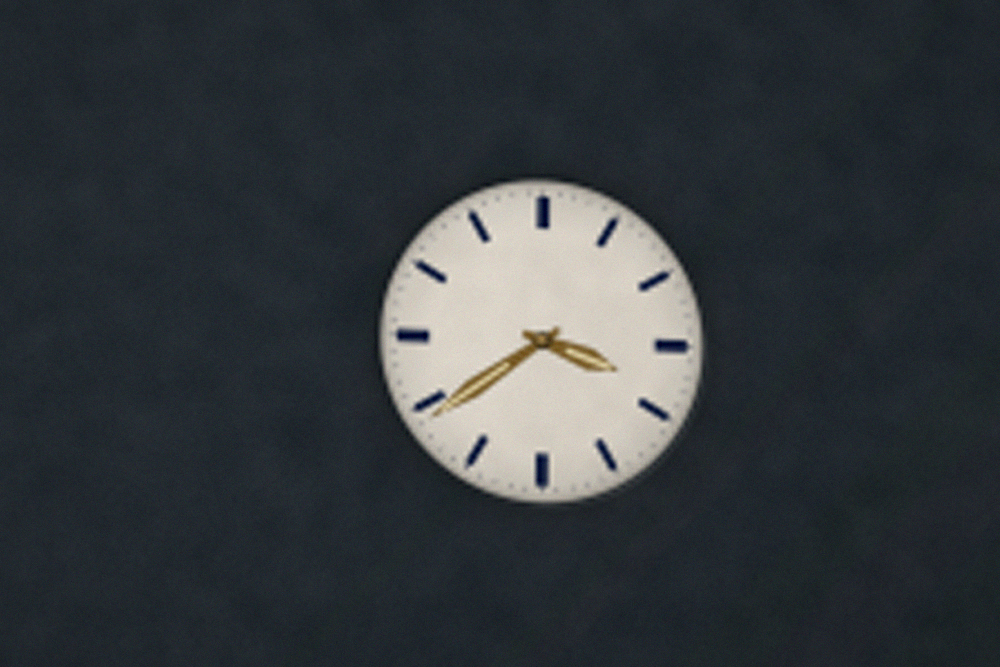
3:39
